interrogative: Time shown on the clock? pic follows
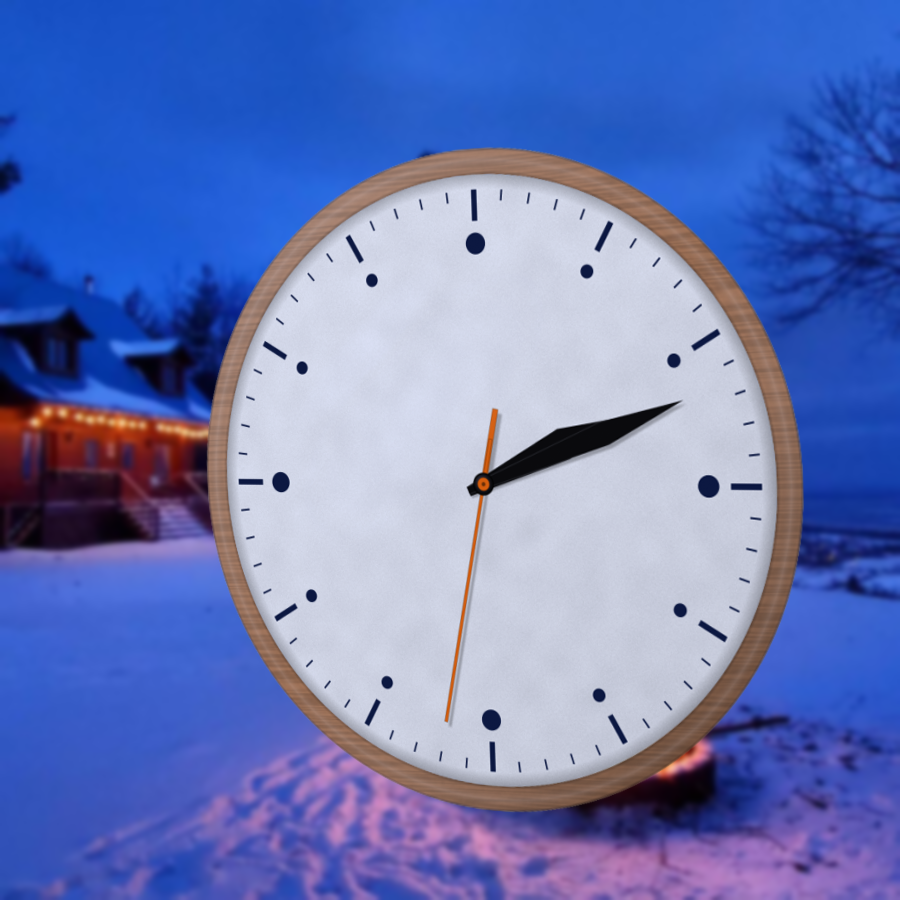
2:11:32
